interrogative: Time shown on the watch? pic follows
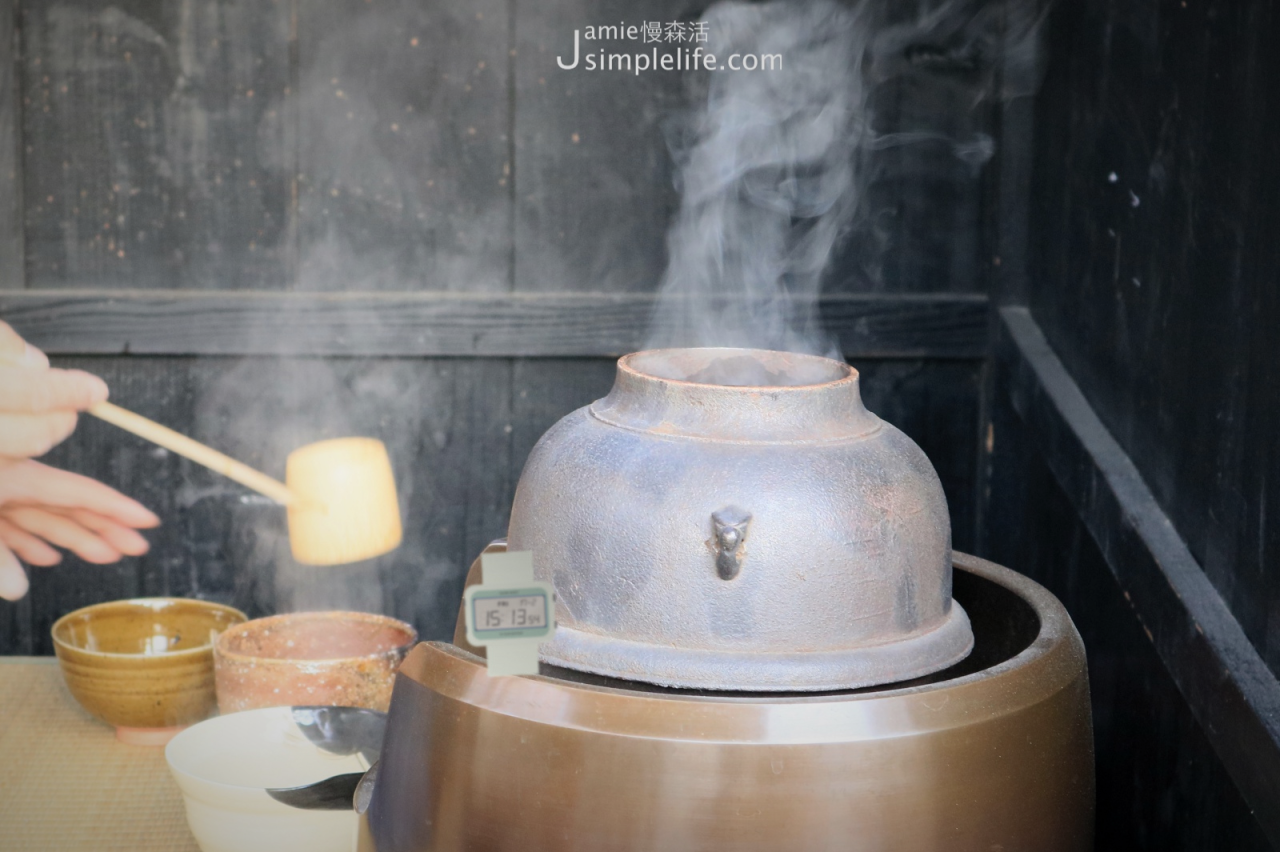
15:13
